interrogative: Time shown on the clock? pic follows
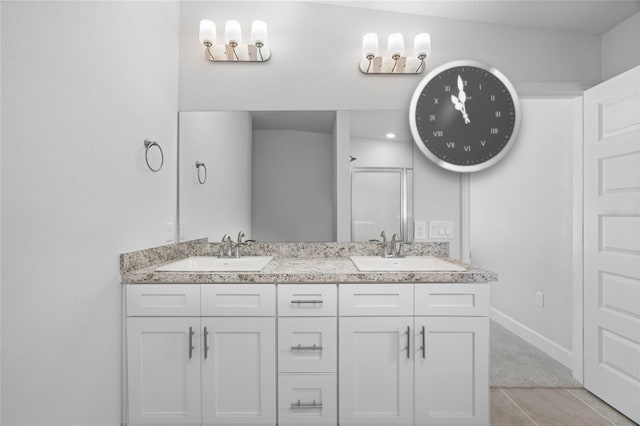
10:59
